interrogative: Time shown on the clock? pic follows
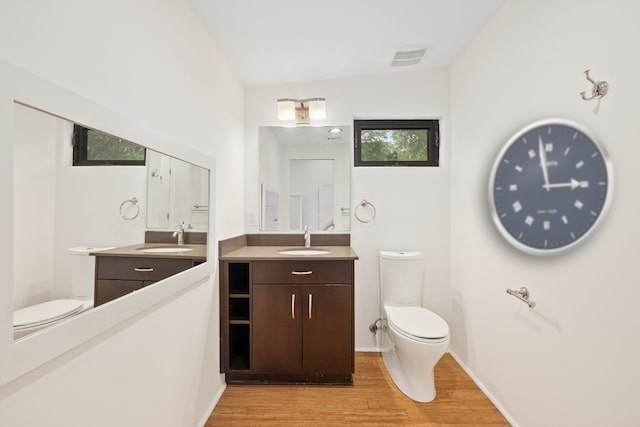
2:58
